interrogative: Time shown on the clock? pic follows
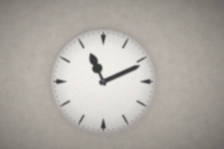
11:11
